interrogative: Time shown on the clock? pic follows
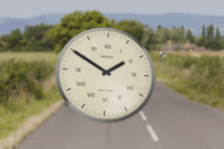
1:50
